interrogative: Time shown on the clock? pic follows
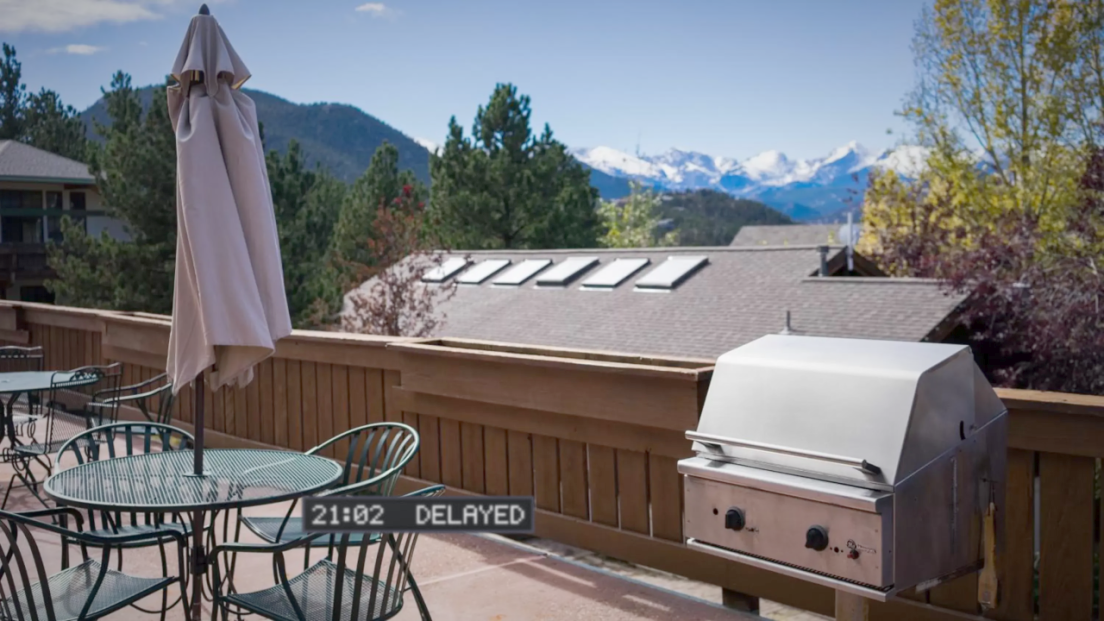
21:02
